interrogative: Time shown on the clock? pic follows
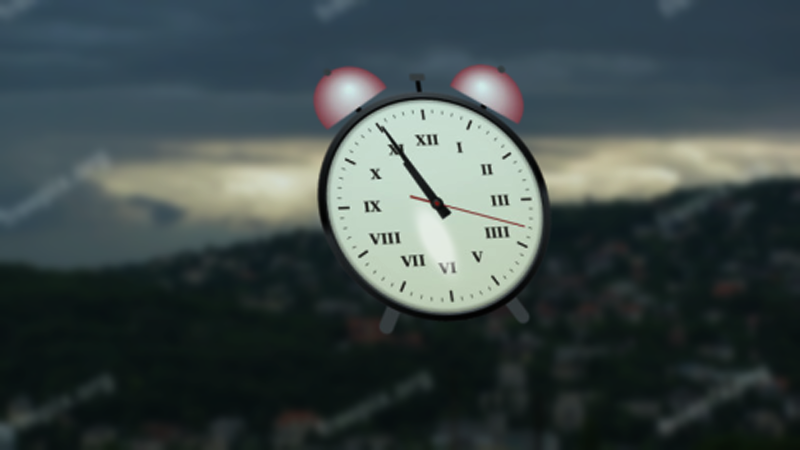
10:55:18
